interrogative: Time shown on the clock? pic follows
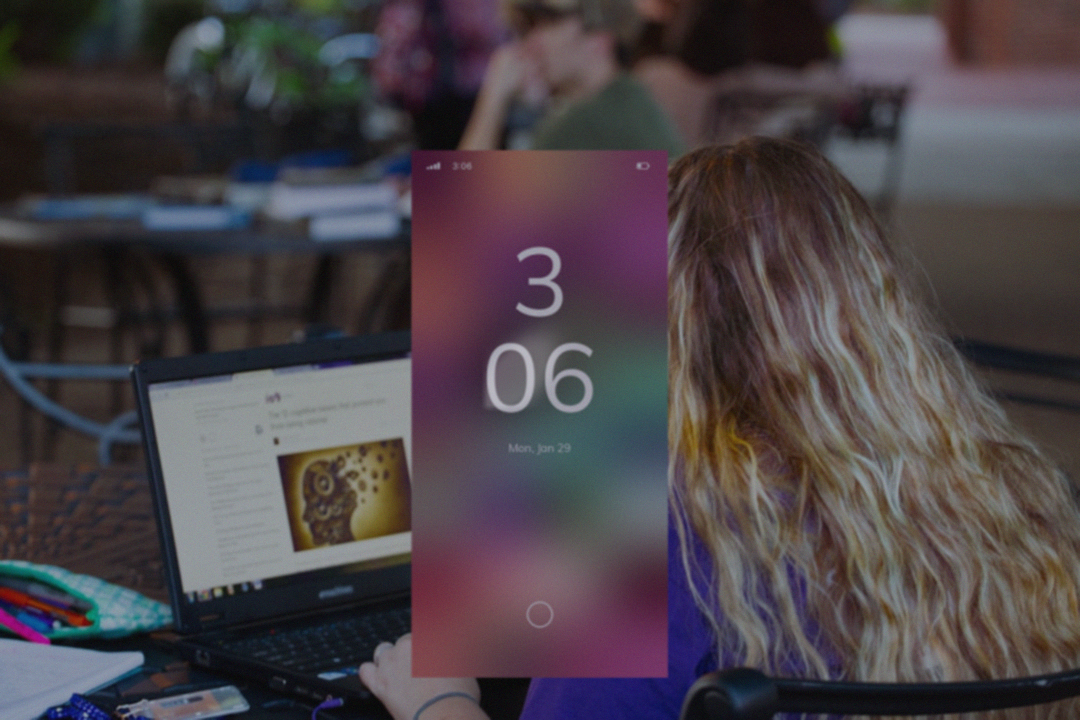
3:06
